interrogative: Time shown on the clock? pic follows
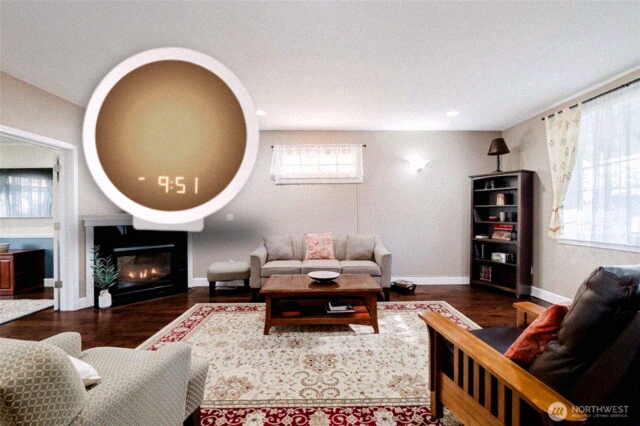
9:51
